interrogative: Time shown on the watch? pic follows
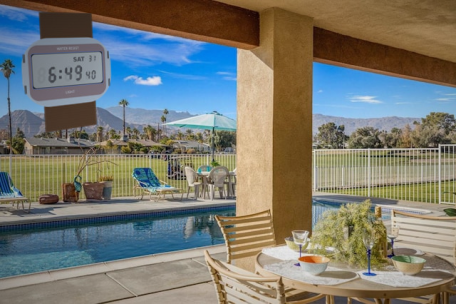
6:49:40
